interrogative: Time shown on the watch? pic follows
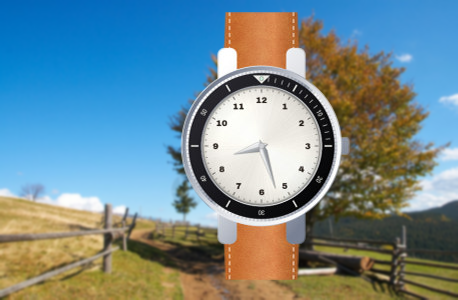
8:27
